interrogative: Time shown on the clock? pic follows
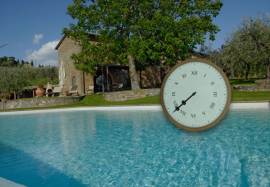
7:38
